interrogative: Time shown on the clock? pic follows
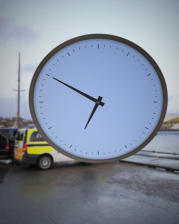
6:50
